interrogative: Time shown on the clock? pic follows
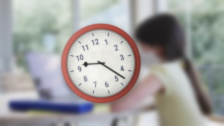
9:23
